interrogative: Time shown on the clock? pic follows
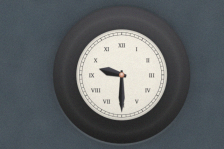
9:30
